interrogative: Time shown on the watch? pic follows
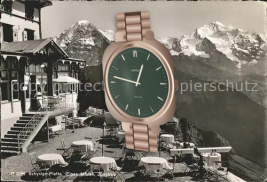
12:47
